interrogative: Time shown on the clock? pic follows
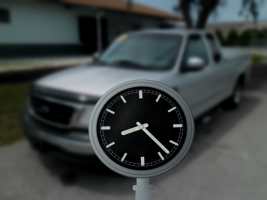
8:23
